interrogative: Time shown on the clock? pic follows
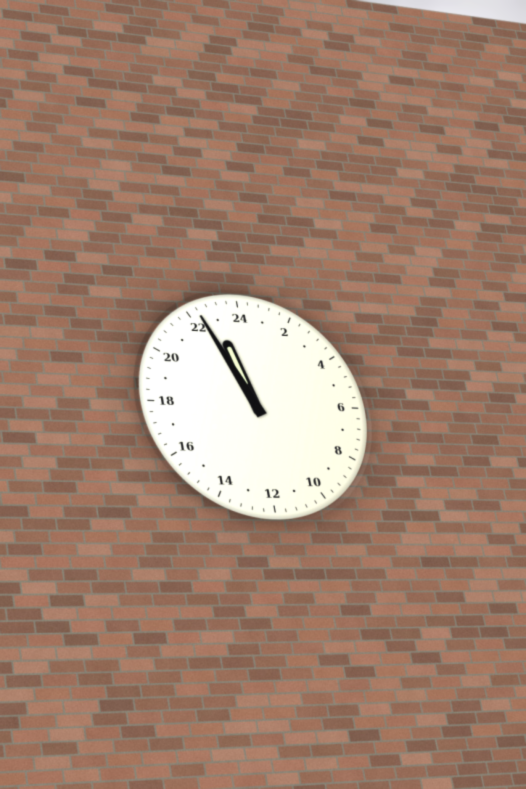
22:56
